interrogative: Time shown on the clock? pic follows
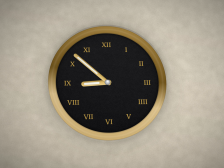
8:52
